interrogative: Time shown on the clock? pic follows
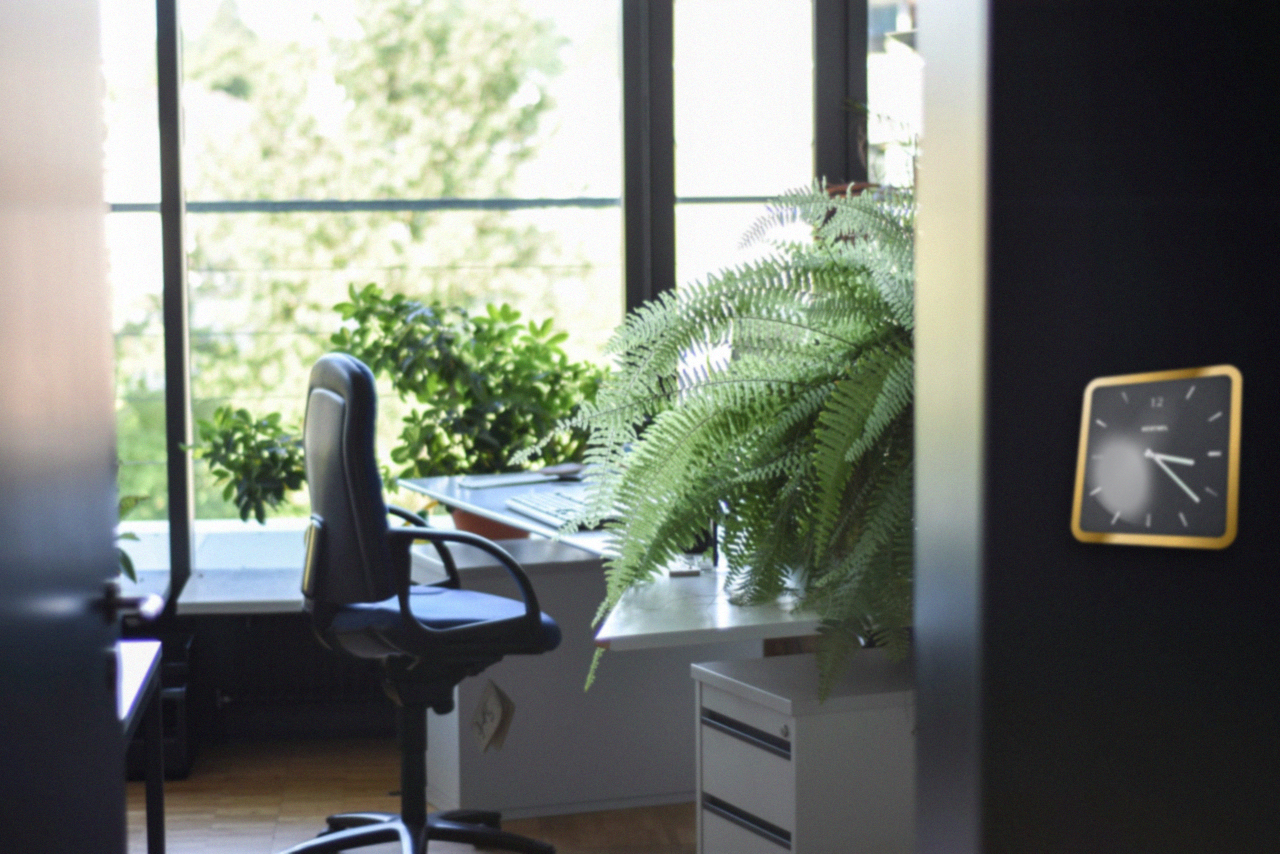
3:22
